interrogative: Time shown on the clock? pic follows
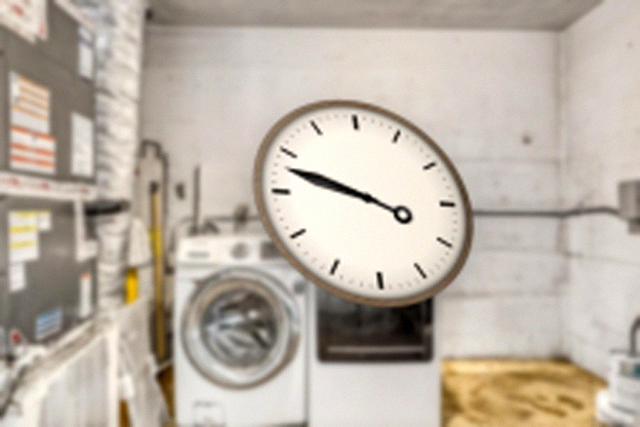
3:48
